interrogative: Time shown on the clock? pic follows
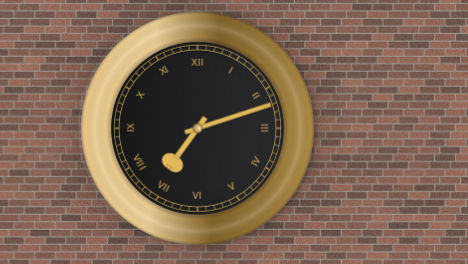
7:12
